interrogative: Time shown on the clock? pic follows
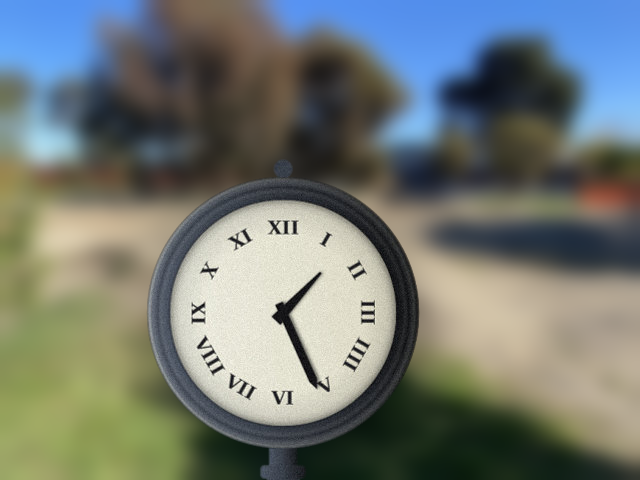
1:26
